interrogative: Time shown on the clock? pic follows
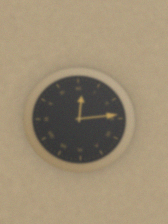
12:14
